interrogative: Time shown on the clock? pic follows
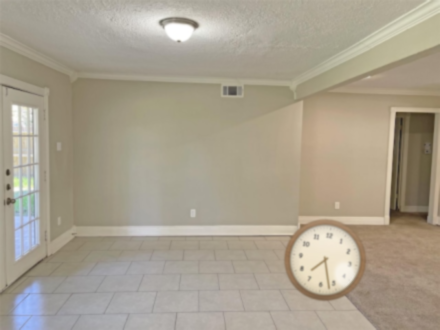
7:27
